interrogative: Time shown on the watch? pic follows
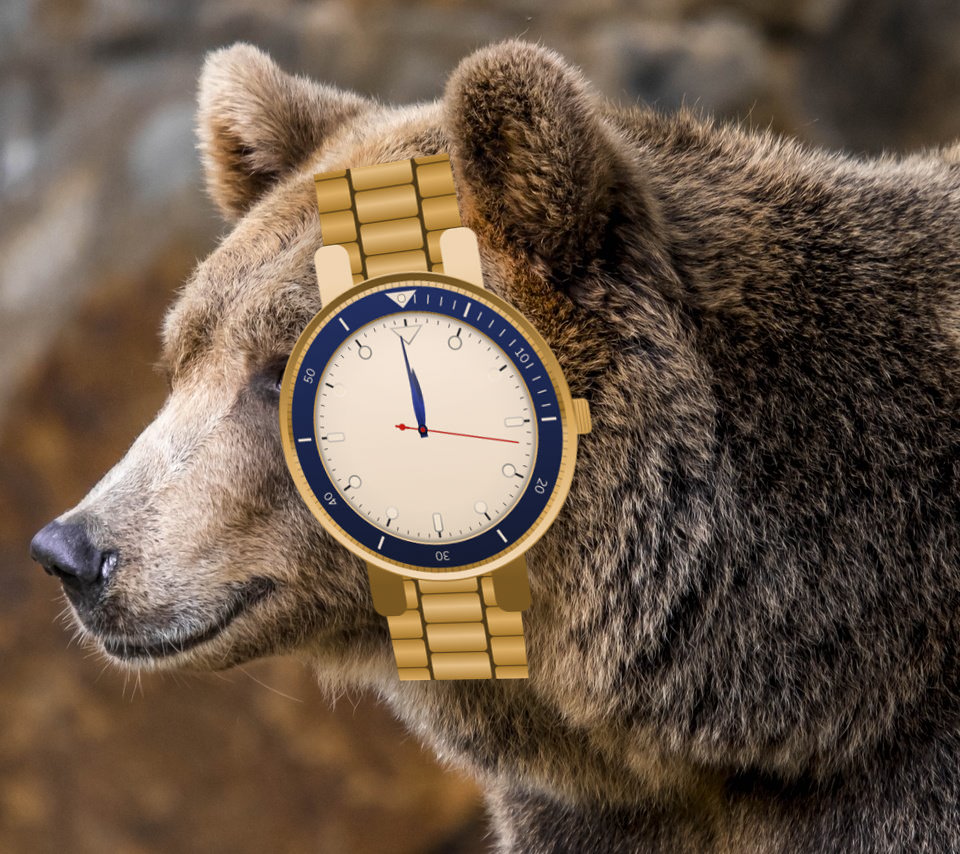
11:59:17
